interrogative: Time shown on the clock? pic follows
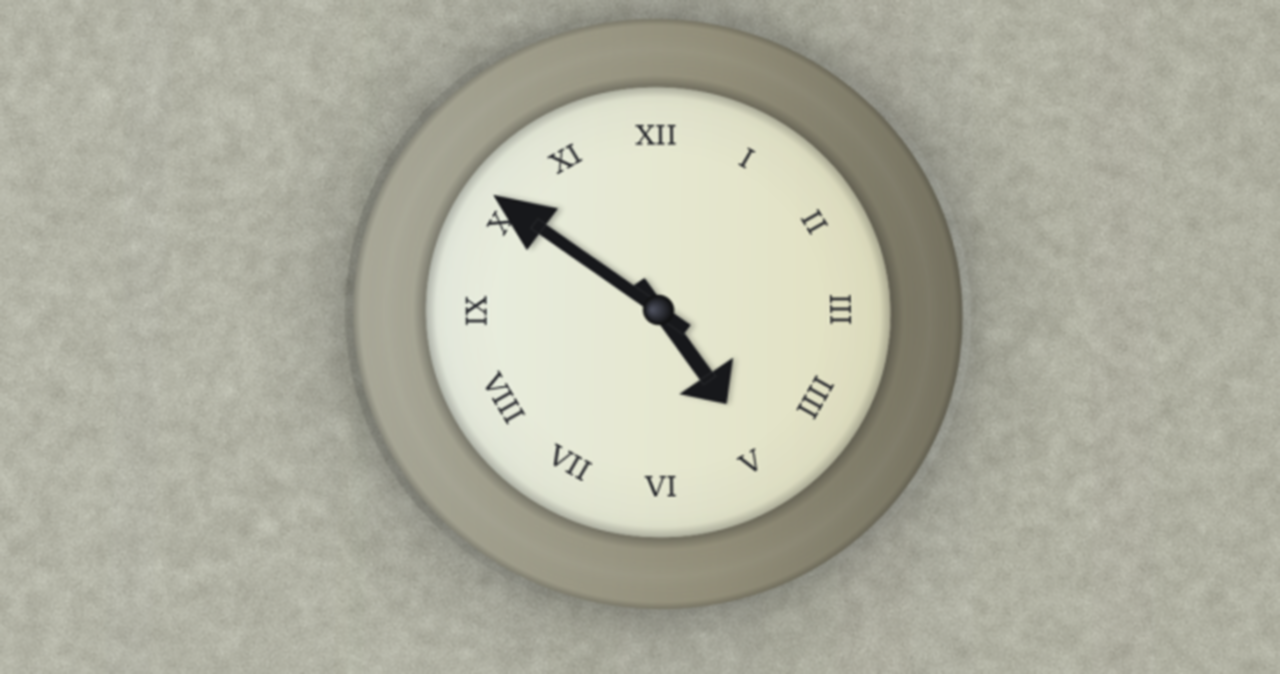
4:51
